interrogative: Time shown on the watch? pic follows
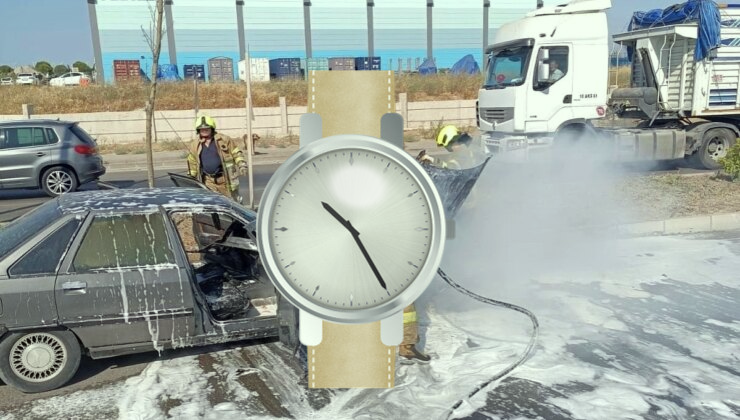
10:25
